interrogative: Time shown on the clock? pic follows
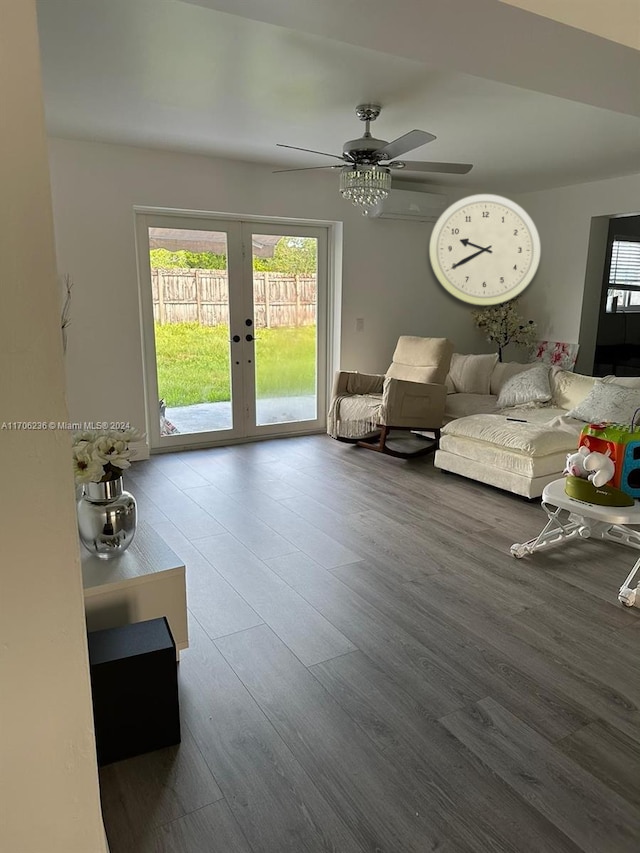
9:40
